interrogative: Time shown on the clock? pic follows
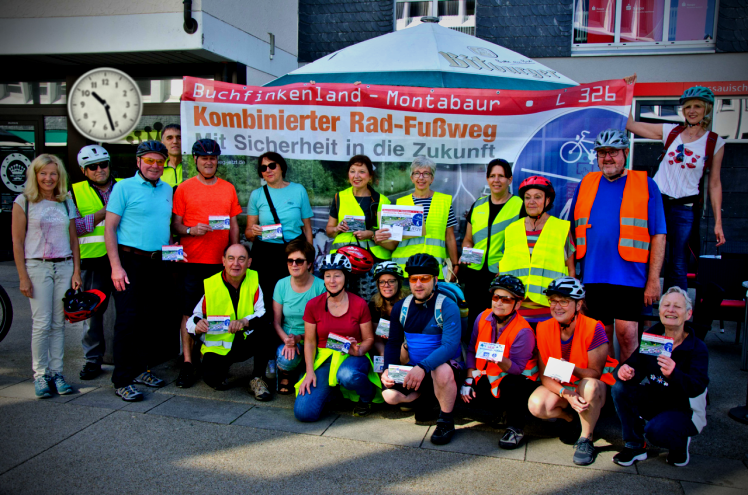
10:27
